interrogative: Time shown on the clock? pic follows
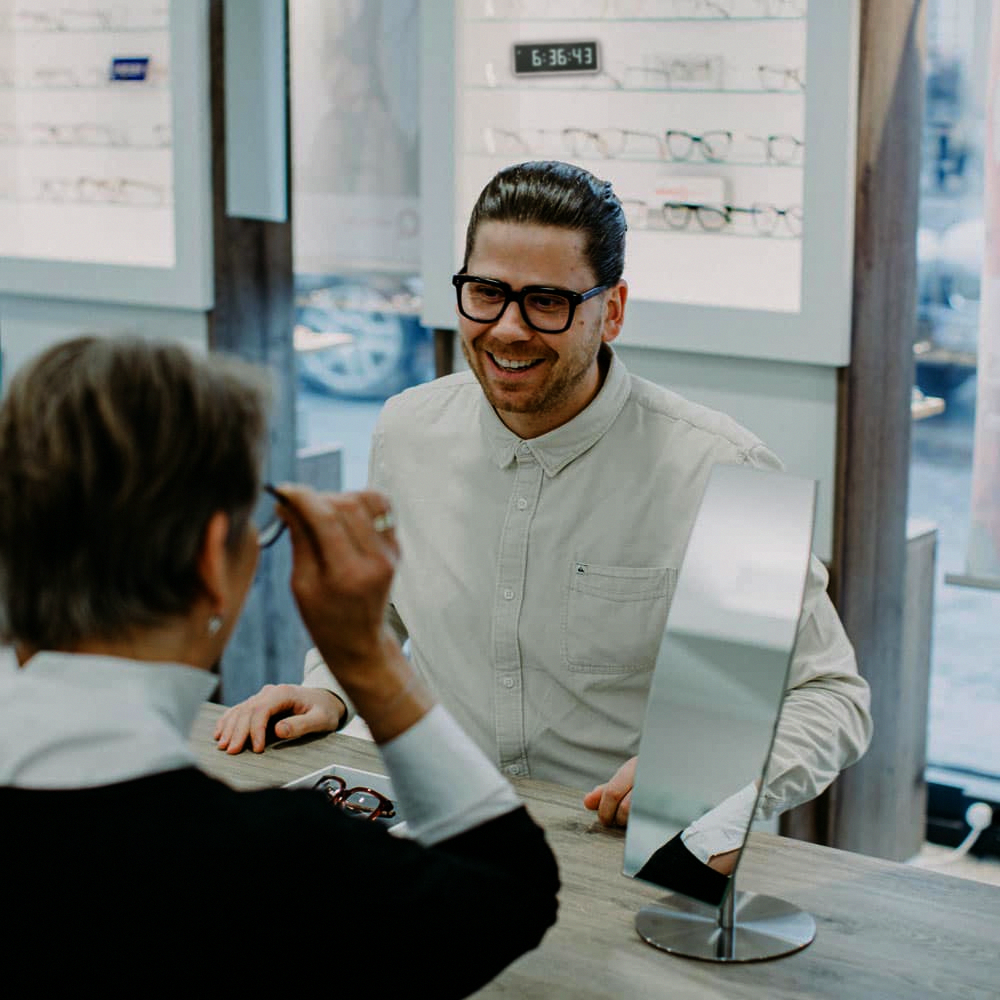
6:36:43
